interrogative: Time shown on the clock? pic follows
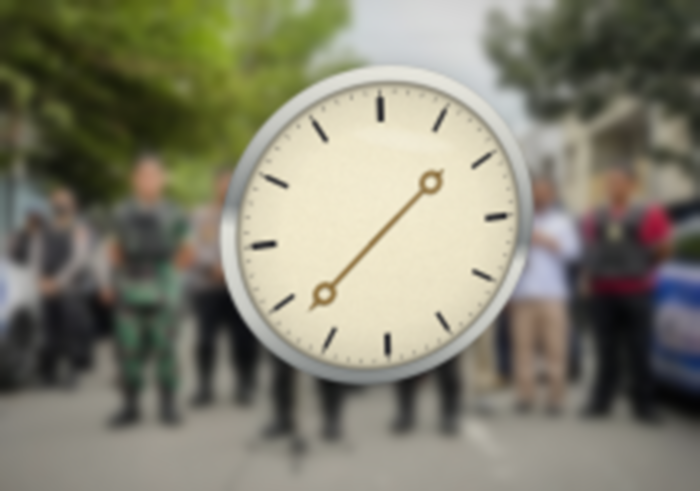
1:38
